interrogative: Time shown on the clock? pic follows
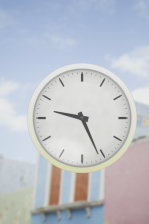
9:26
